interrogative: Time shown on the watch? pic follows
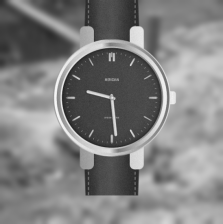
9:29
